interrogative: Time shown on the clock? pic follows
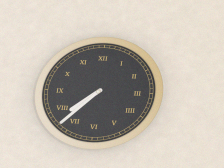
7:37
